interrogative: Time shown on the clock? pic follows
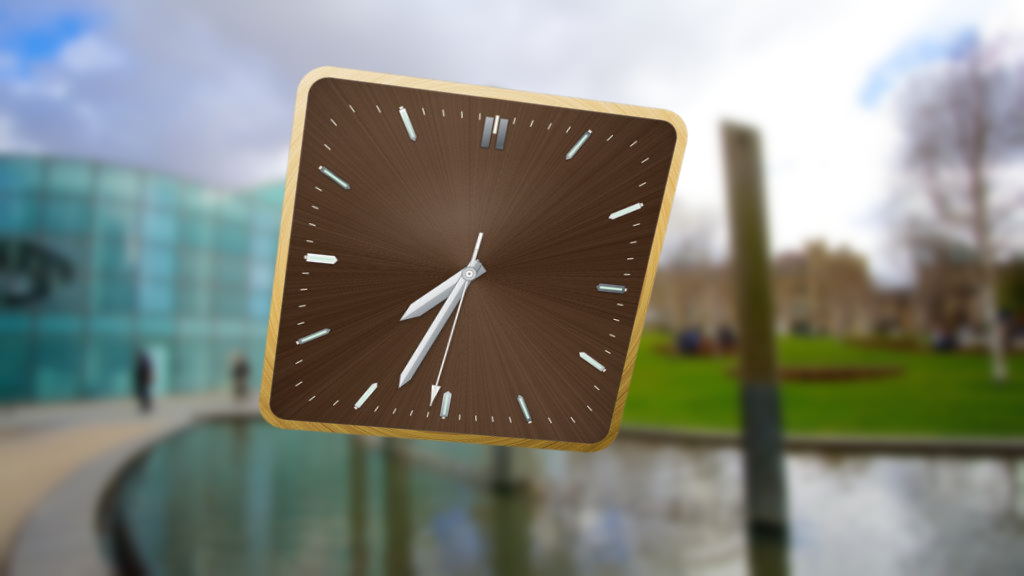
7:33:31
